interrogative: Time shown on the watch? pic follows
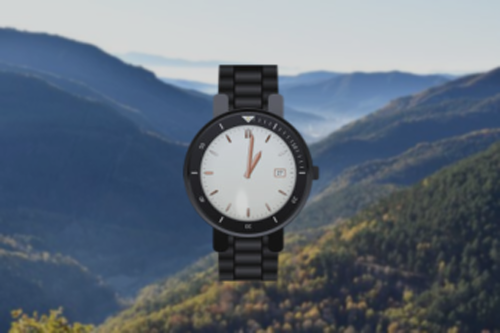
1:01
